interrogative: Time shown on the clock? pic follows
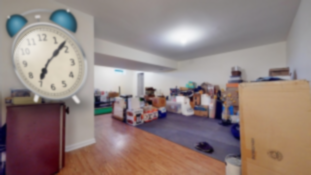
7:08
